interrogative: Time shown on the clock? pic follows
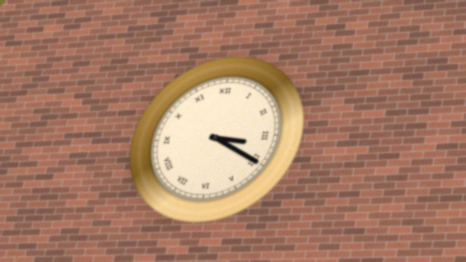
3:20
